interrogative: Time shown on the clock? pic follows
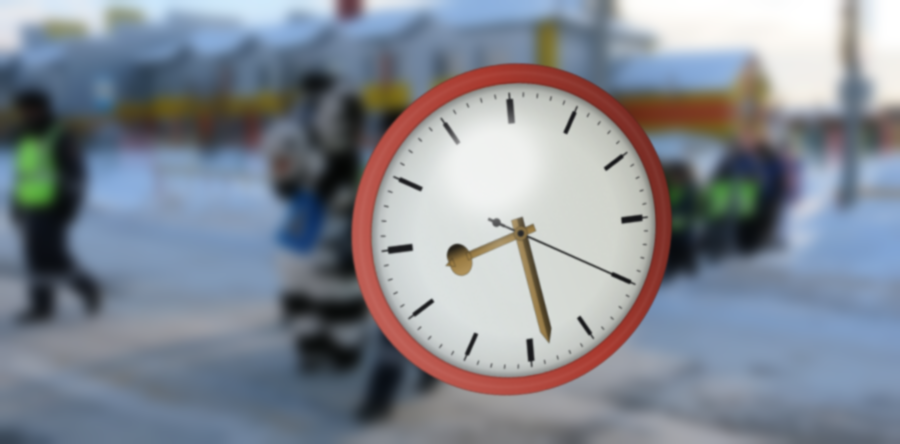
8:28:20
